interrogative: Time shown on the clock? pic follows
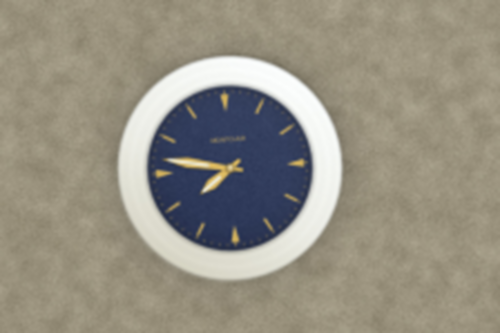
7:47
